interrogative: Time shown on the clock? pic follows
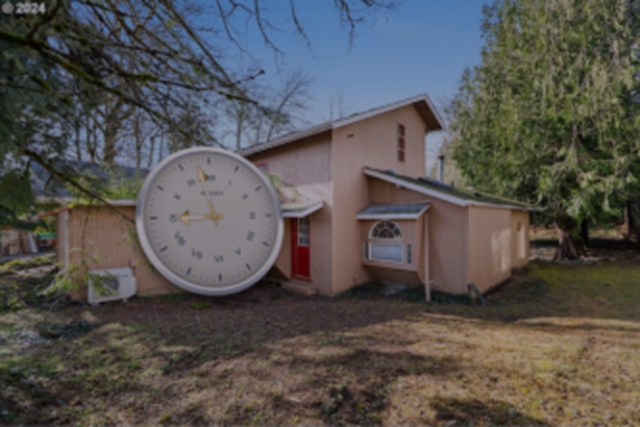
8:58
